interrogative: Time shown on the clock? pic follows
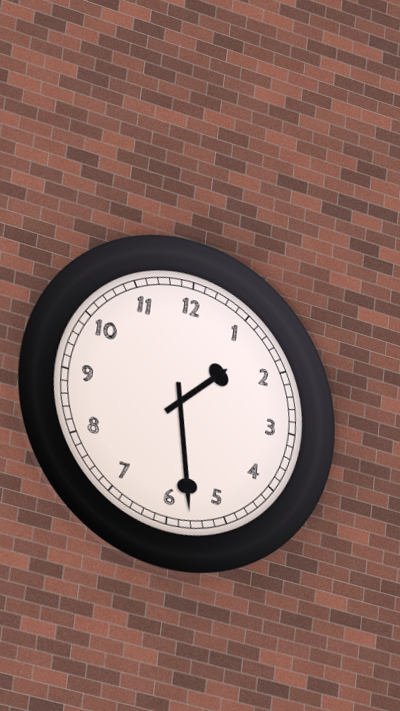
1:28
